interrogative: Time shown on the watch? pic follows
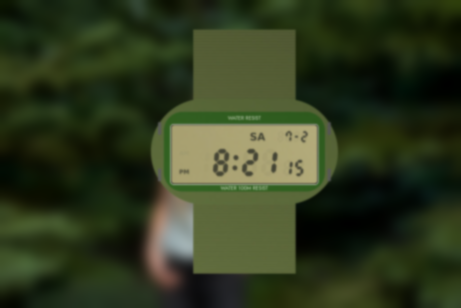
8:21:15
